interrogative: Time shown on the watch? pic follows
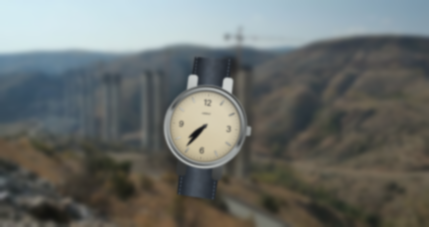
7:36
